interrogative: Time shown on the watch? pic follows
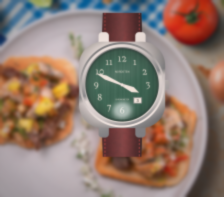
3:49
